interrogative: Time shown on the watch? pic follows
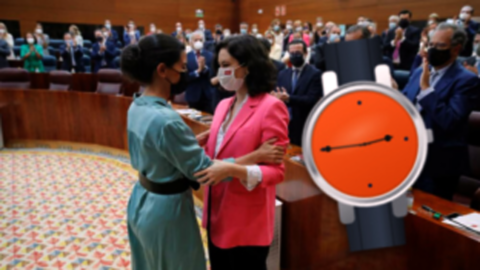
2:45
